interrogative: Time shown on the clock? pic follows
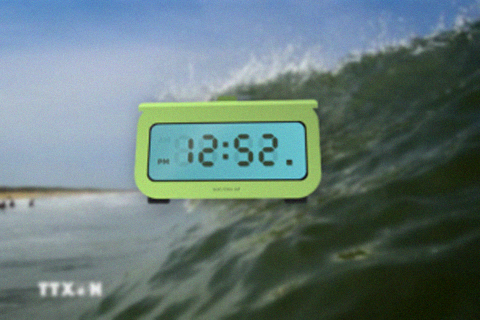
12:52
